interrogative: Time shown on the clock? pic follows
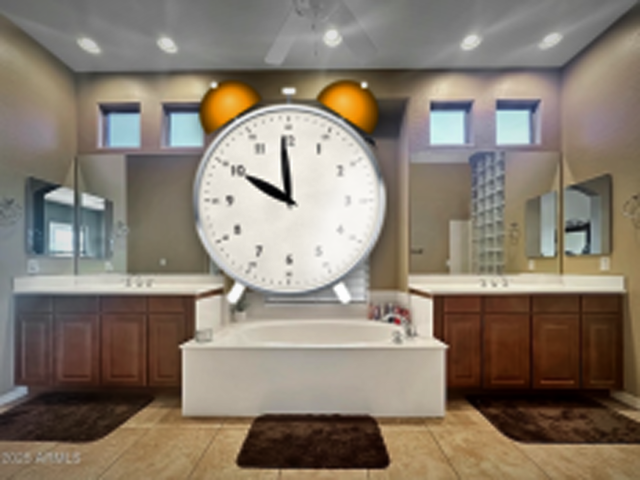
9:59
